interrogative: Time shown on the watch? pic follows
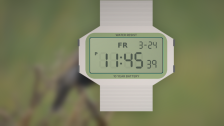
11:45:39
